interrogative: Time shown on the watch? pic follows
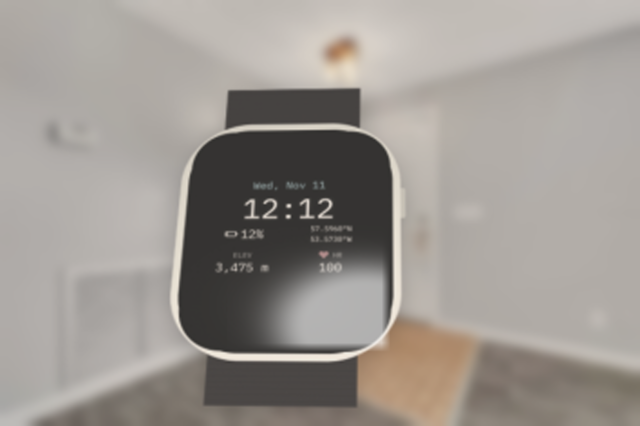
12:12
